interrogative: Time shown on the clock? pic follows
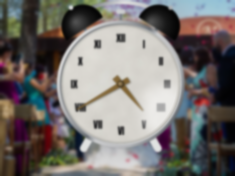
4:40
